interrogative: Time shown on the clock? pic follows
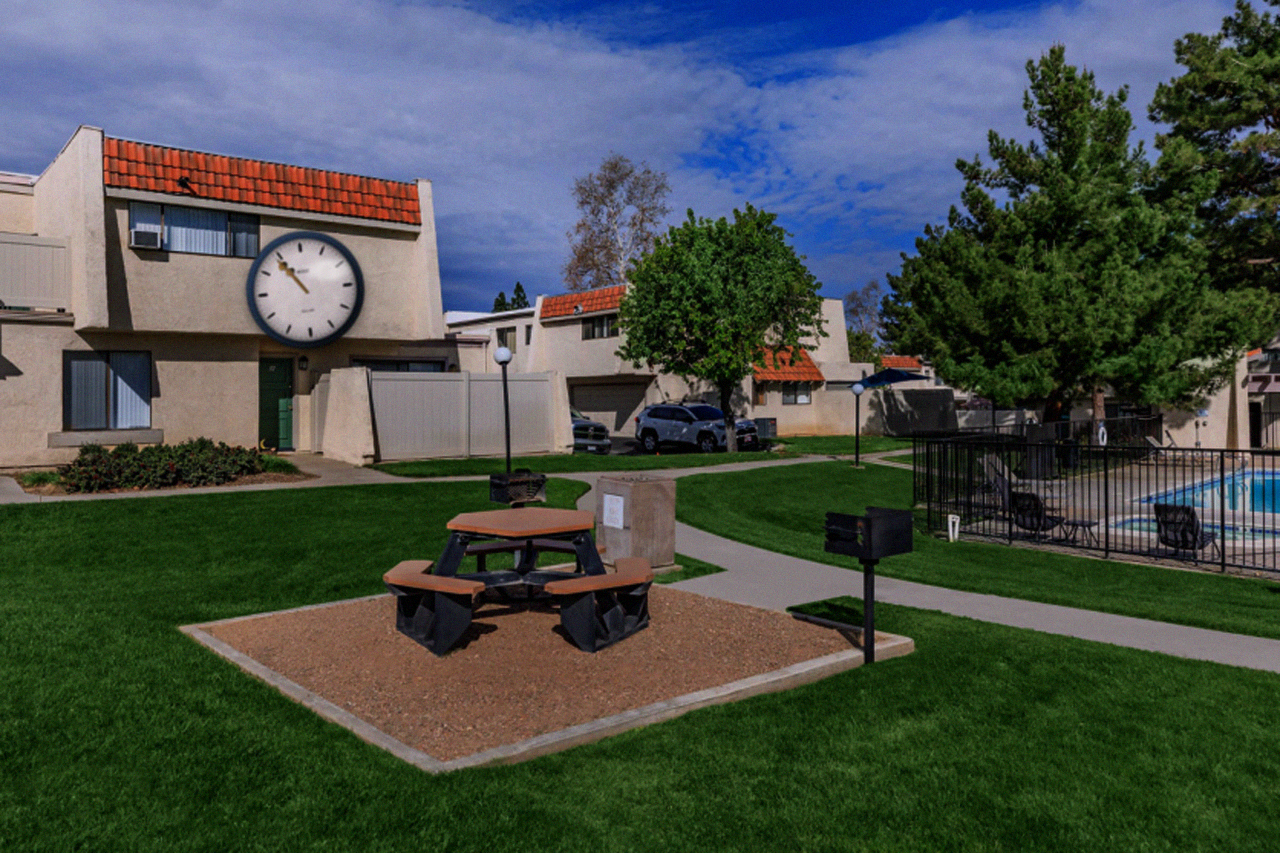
10:54
